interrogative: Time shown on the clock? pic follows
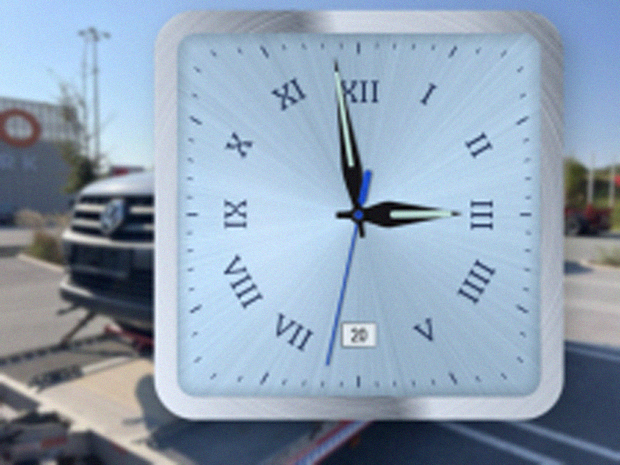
2:58:32
